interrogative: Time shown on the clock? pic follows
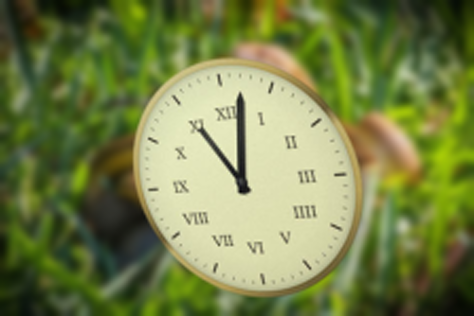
11:02
